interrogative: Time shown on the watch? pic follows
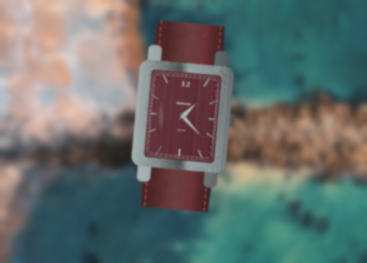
1:22
